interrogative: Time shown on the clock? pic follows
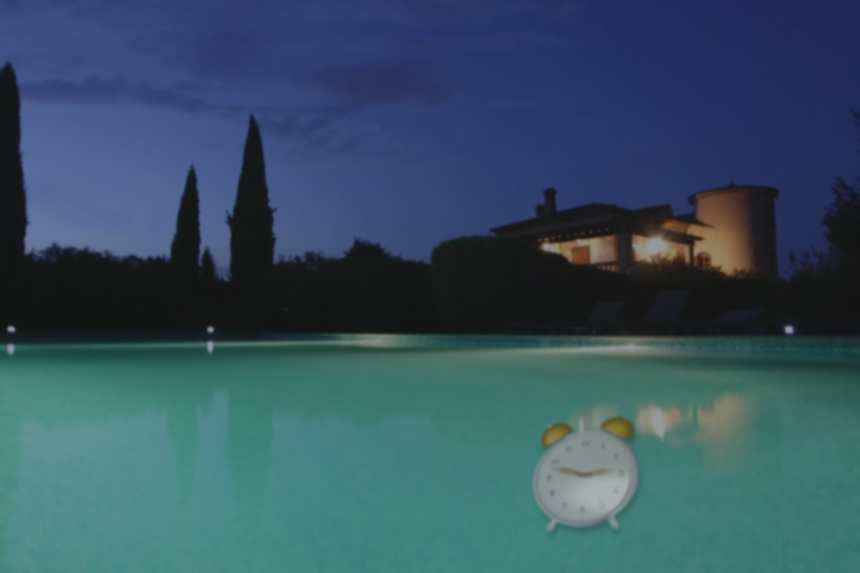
2:48
